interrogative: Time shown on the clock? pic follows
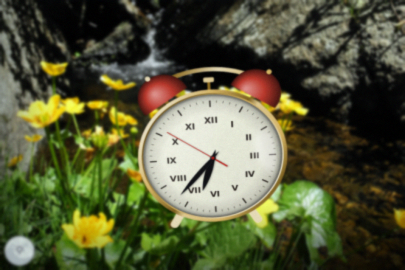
6:36:51
